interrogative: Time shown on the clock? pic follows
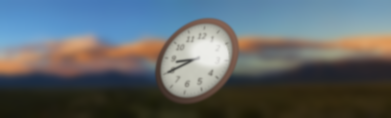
8:40
